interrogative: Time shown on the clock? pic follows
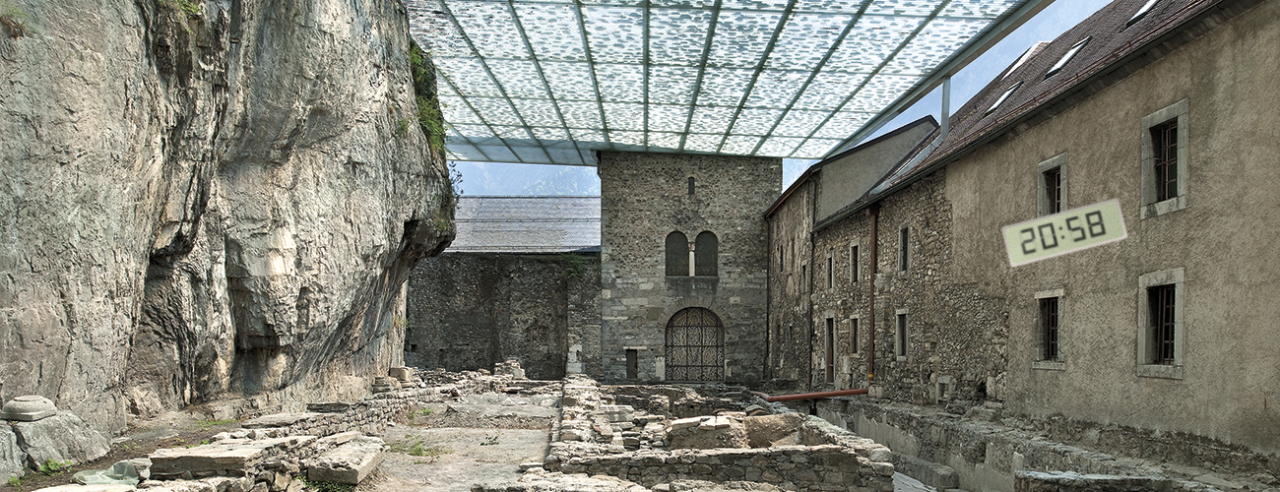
20:58
